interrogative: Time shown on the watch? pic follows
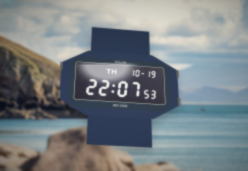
22:07
